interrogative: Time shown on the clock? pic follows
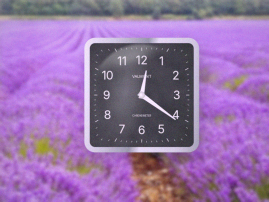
12:21
